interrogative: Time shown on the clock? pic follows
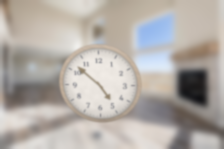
4:52
